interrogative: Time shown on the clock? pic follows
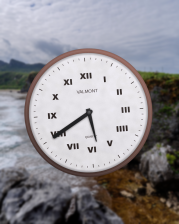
5:40
